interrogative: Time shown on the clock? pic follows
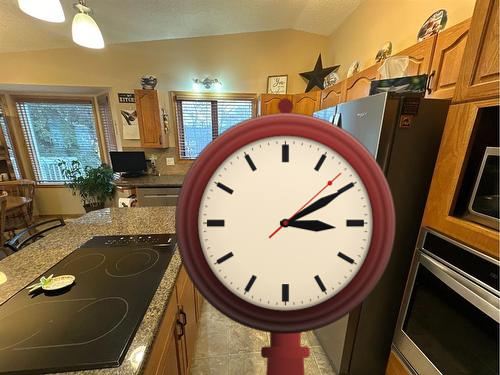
3:10:08
